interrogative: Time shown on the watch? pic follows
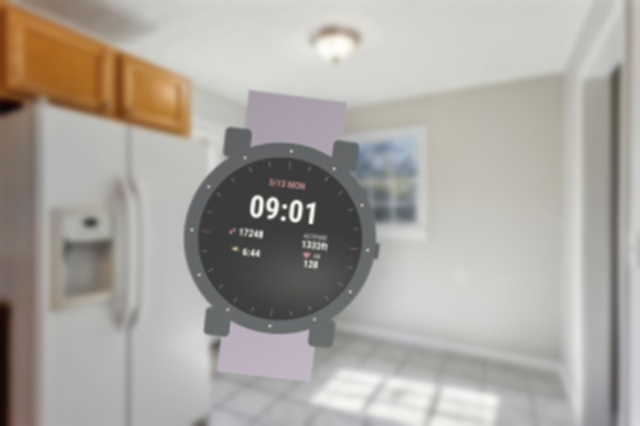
9:01
